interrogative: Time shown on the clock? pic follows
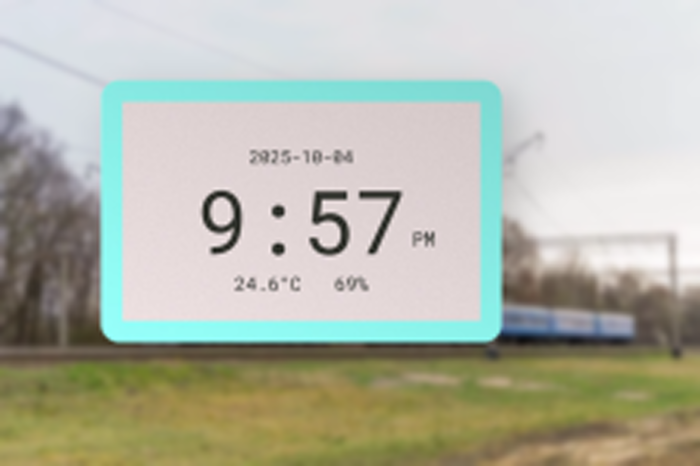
9:57
